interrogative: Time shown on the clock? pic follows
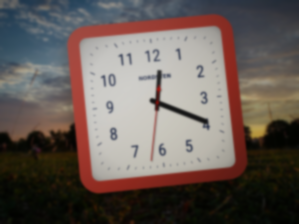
12:19:32
